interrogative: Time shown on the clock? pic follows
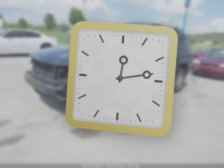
12:13
